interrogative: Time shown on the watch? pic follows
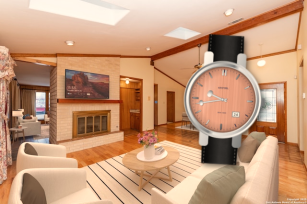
9:43
